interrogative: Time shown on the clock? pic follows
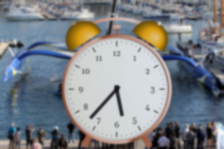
5:37
